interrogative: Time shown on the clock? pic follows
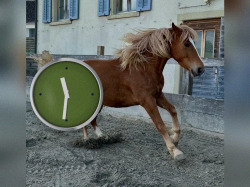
11:31
